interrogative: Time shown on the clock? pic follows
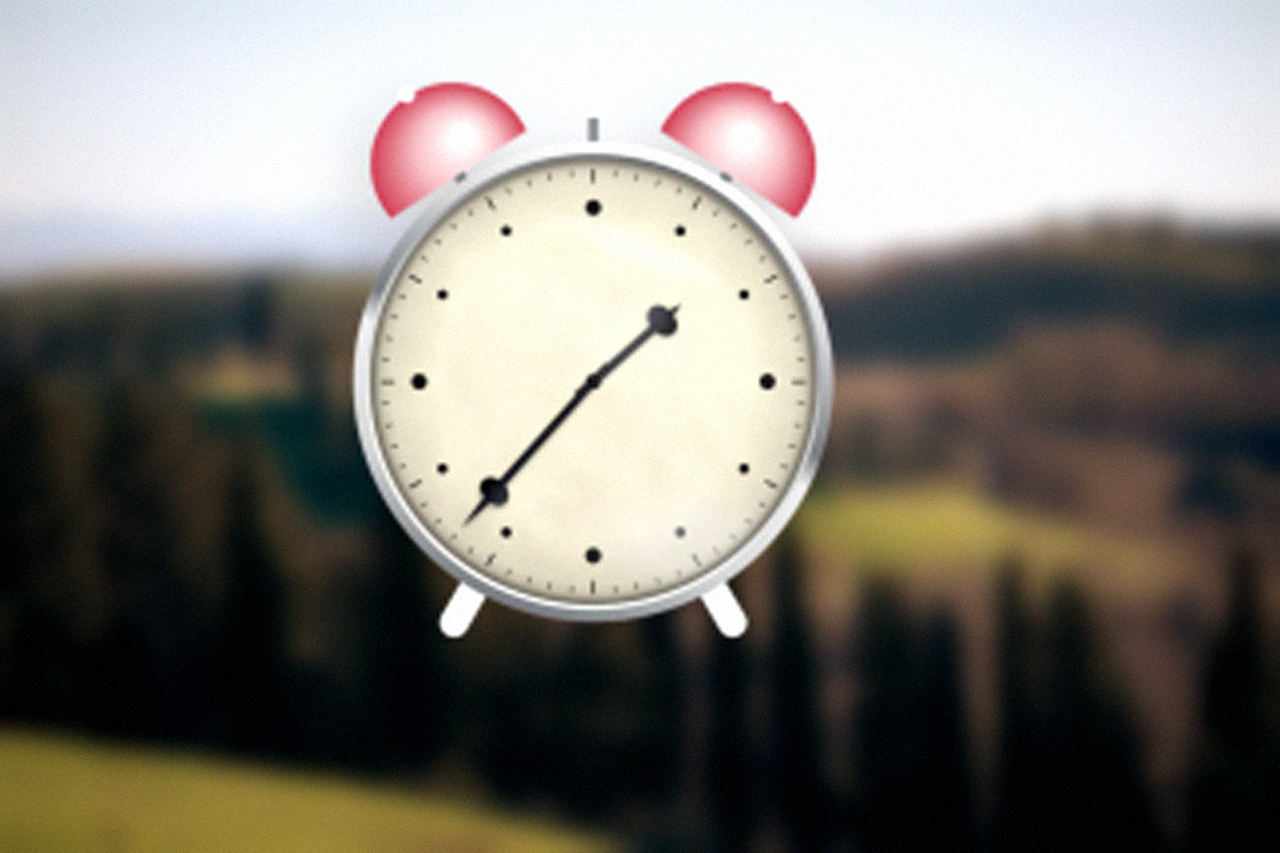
1:37
